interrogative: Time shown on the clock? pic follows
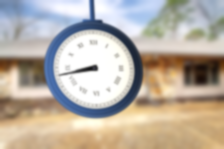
8:43
